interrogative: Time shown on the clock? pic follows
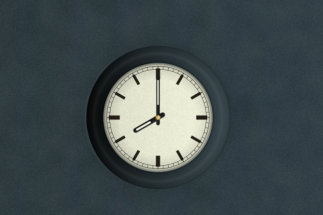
8:00
